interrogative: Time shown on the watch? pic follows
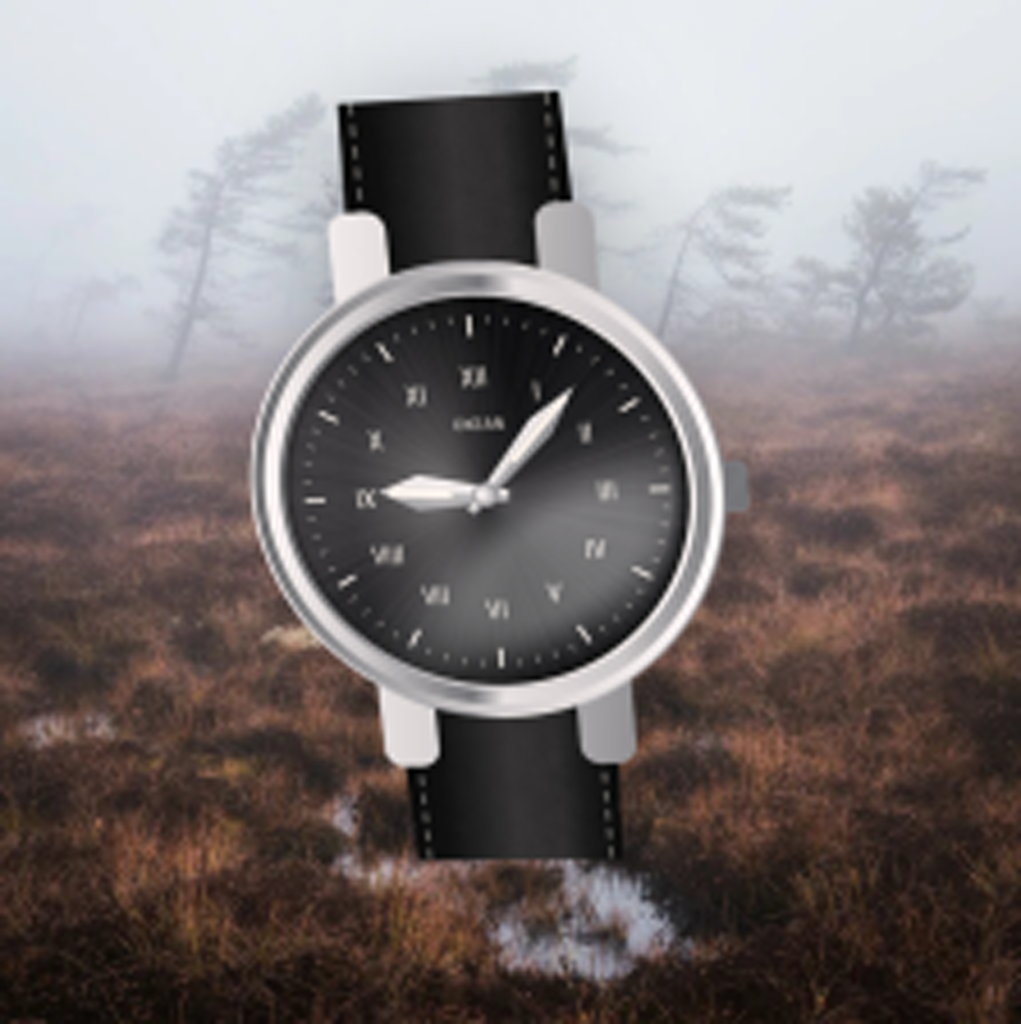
9:07
